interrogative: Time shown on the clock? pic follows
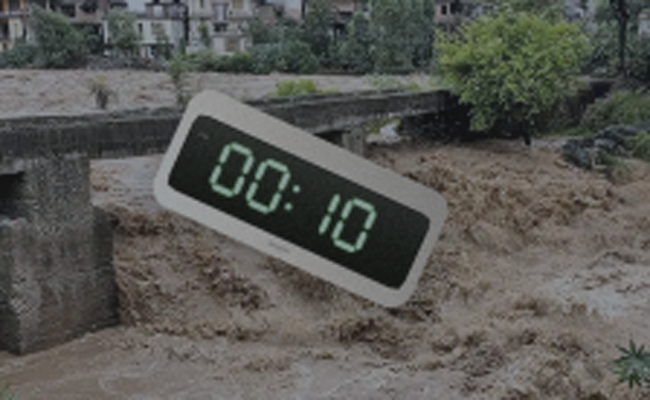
0:10
